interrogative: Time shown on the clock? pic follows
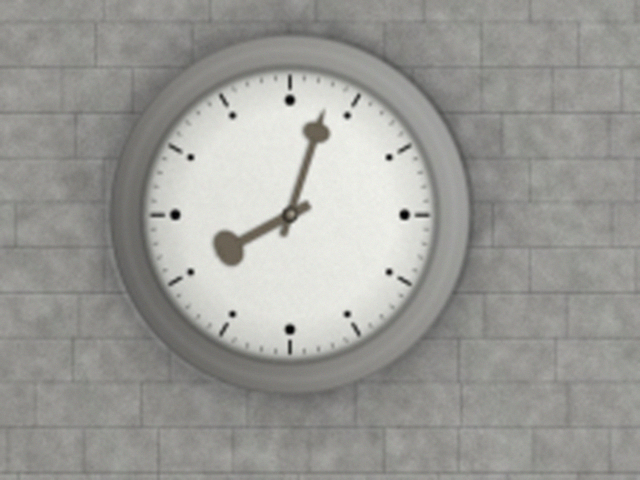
8:03
